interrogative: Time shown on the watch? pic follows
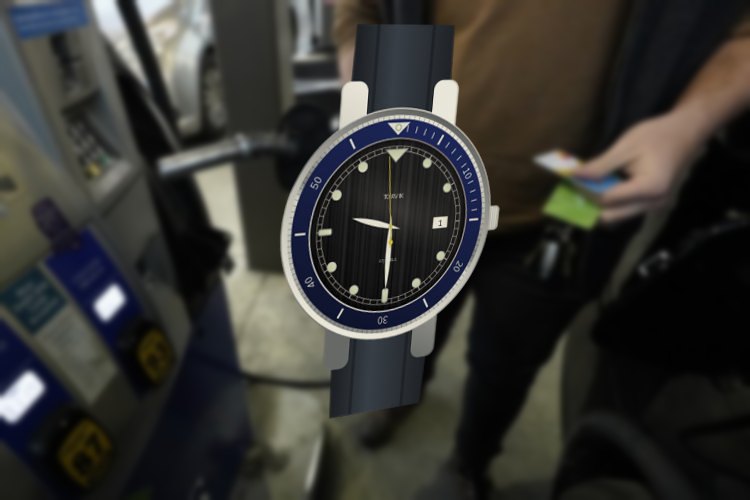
9:29:59
